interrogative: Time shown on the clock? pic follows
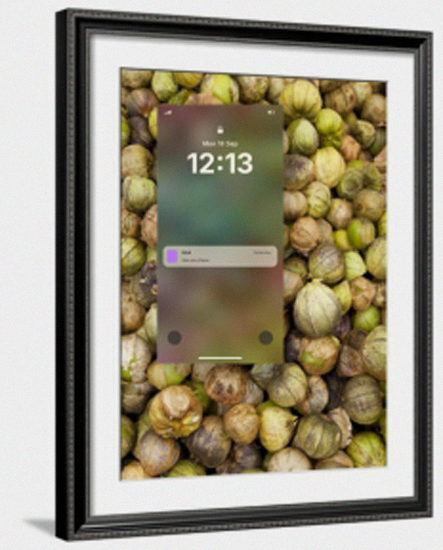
12:13
